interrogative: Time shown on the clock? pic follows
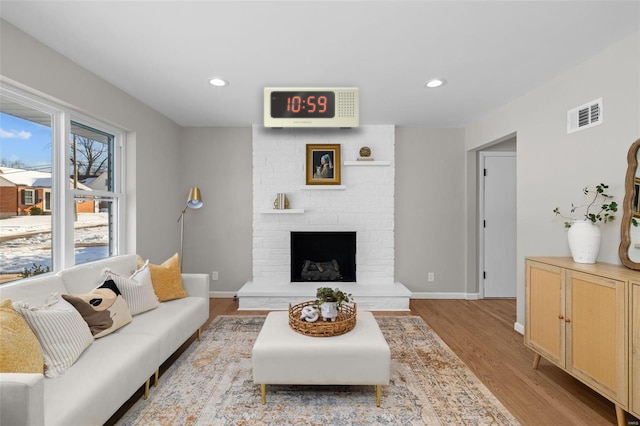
10:59
